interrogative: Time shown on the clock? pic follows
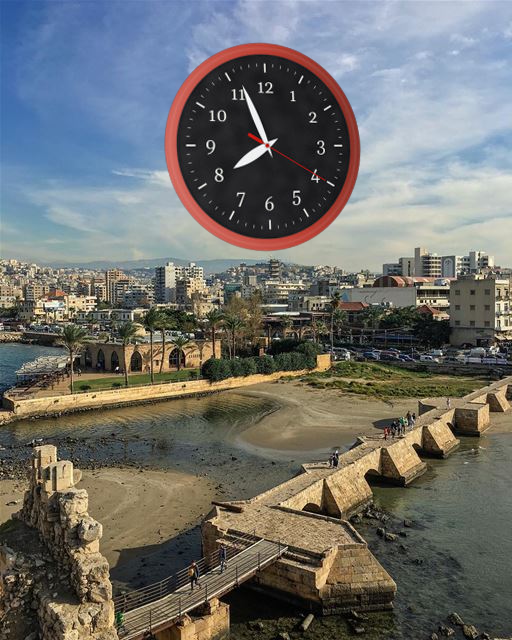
7:56:20
